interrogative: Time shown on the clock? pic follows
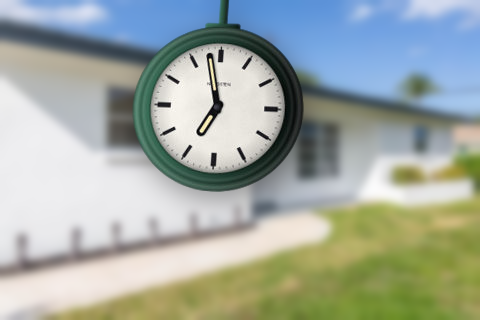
6:58
